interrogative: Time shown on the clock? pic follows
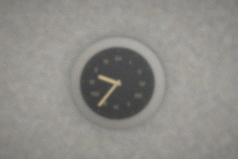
9:36
